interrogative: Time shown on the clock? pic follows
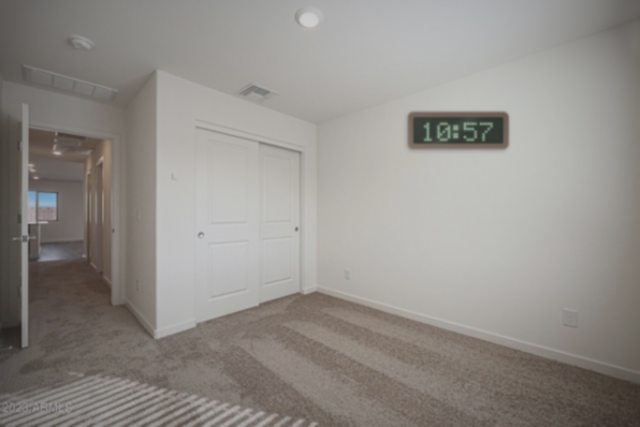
10:57
